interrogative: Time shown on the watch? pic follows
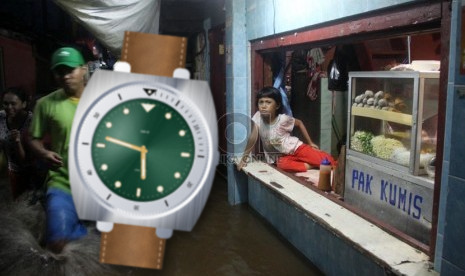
5:47
